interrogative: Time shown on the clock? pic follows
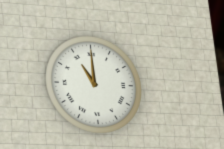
11:00
